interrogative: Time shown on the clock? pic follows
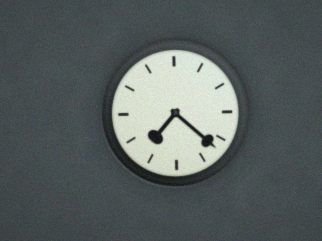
7:22
